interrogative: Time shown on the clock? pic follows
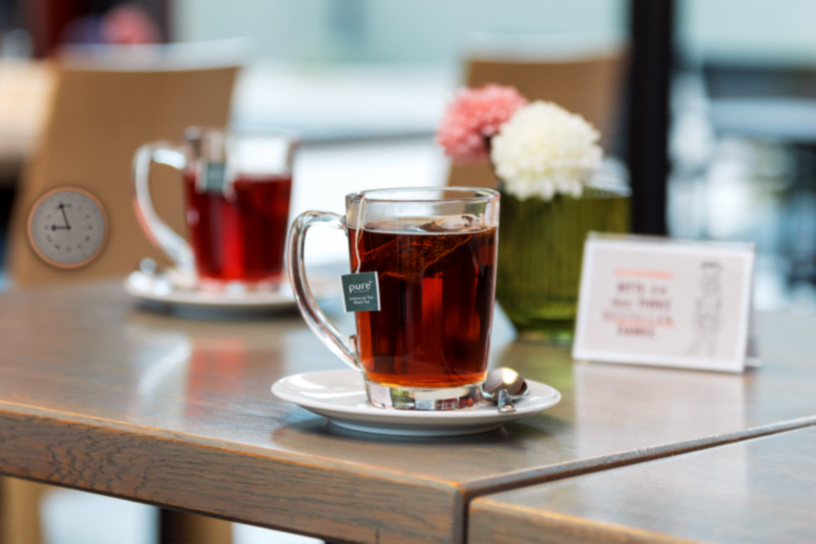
8:57
